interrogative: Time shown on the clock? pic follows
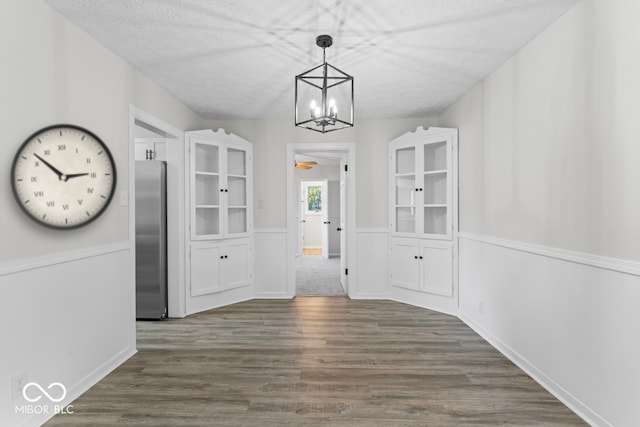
2:52
